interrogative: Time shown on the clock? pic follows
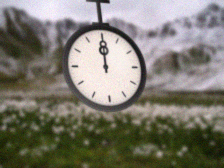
12:00
